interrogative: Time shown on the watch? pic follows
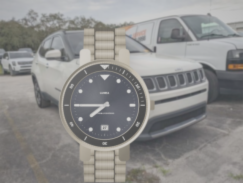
7:45
